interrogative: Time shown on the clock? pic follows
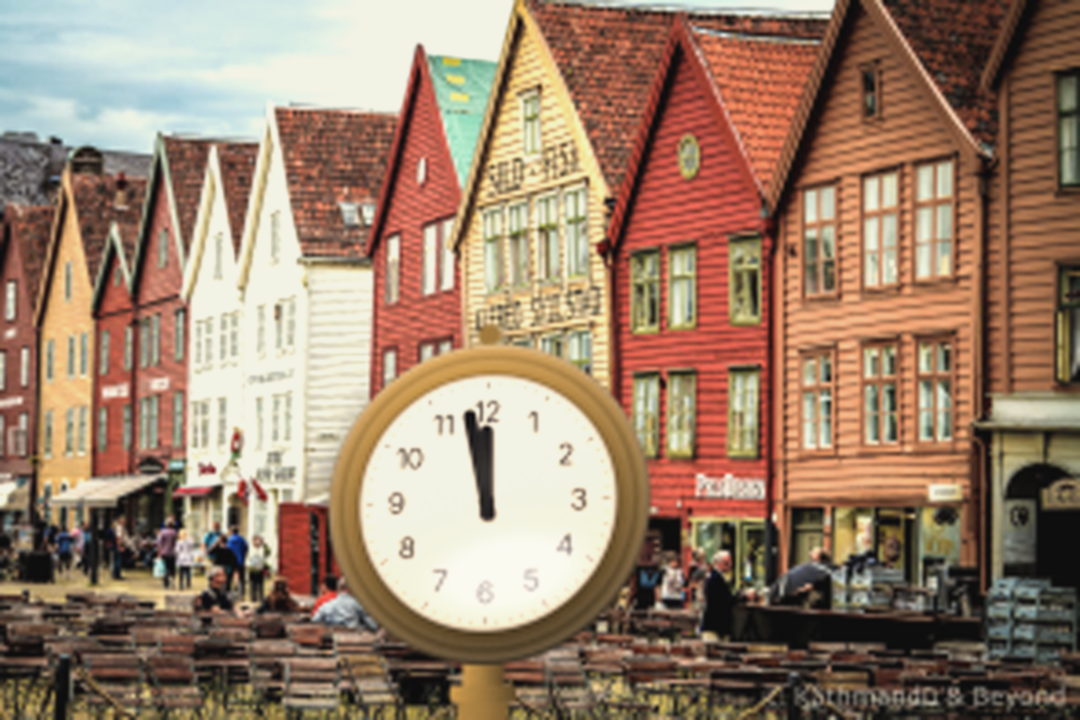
11:58
